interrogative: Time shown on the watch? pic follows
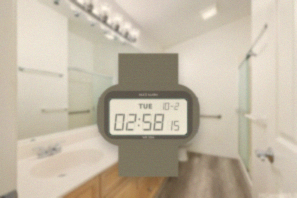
2:58:15
